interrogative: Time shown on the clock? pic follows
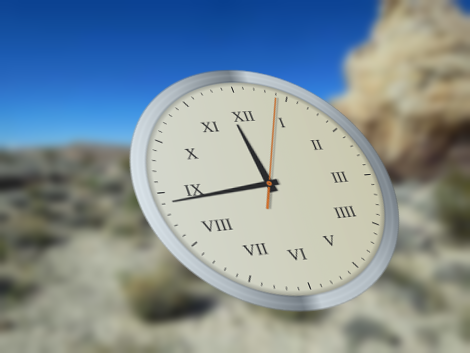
11:44:04
